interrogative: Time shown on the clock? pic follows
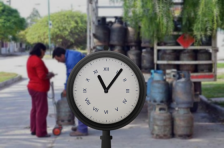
11:06
